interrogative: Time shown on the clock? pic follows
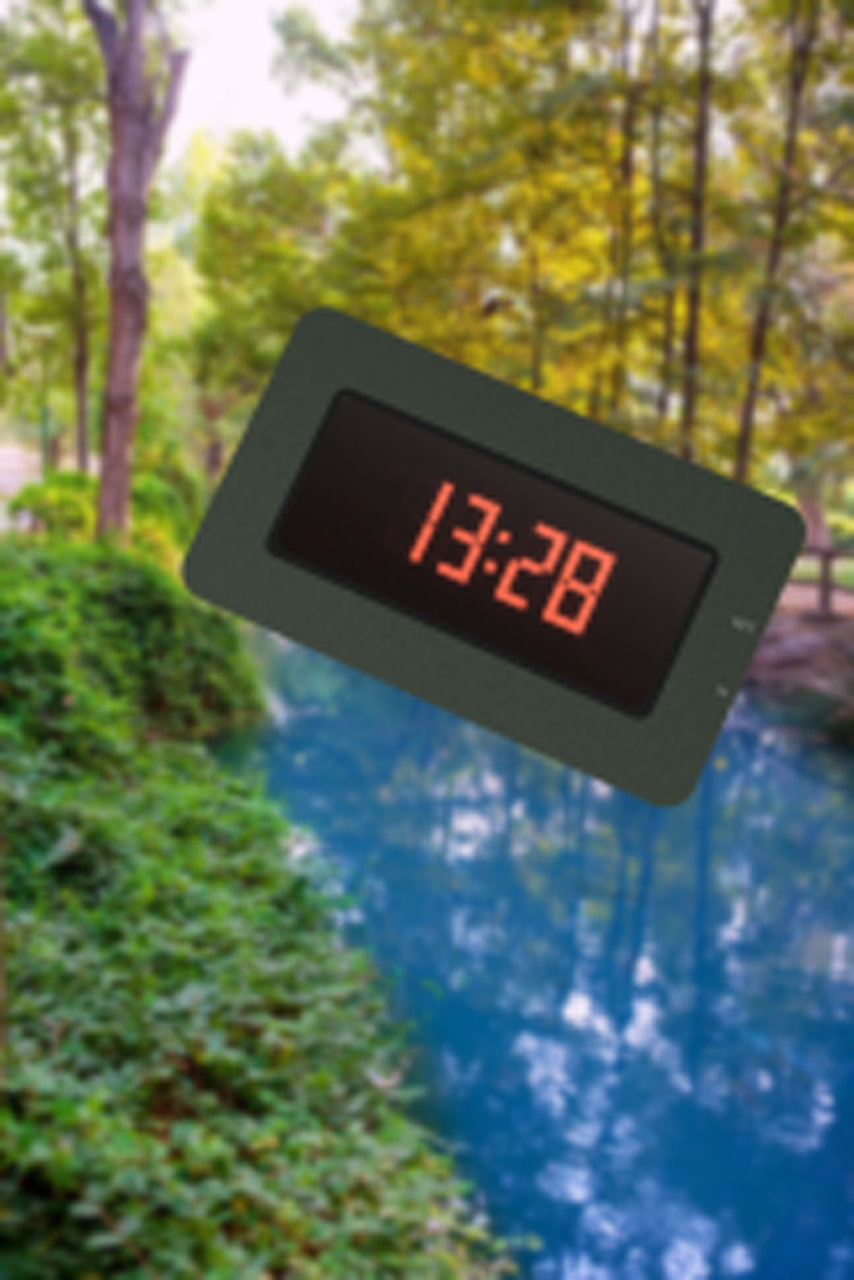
13:28
